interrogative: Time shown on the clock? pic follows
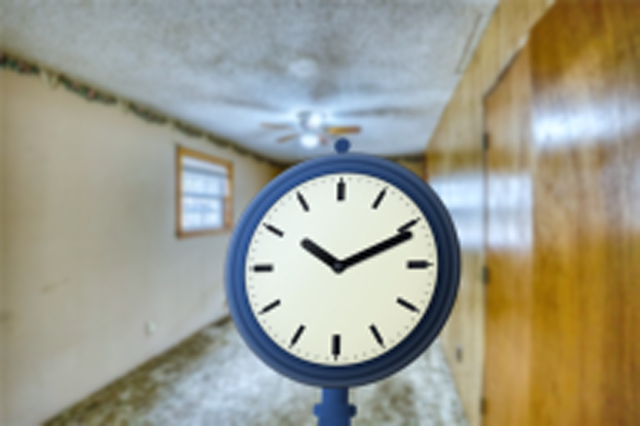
10:11
